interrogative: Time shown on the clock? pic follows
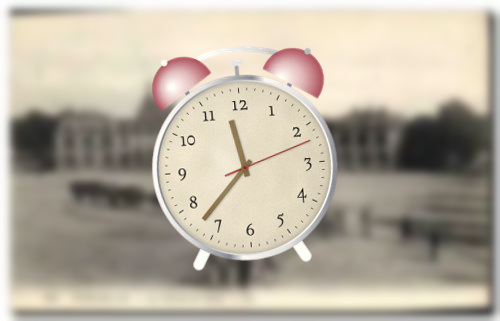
11:37:12
